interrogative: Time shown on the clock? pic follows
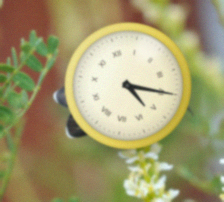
5:20
